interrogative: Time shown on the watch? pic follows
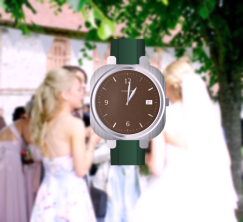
1:01
